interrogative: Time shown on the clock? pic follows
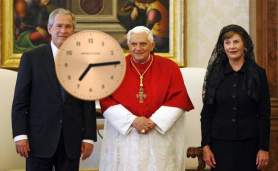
7:14
